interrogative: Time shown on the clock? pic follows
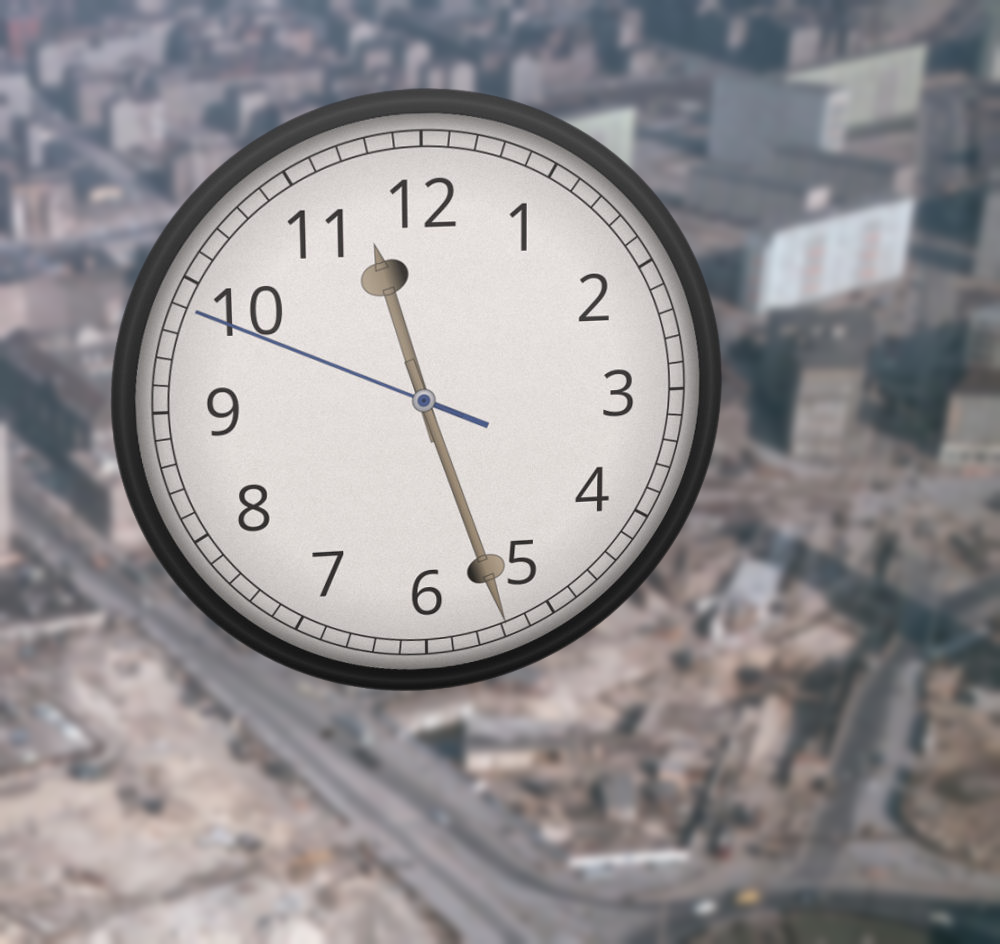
11:26:49
